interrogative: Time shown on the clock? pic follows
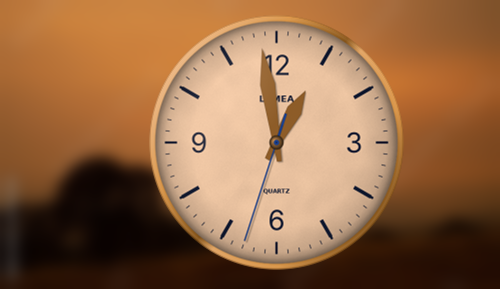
12:58:33
